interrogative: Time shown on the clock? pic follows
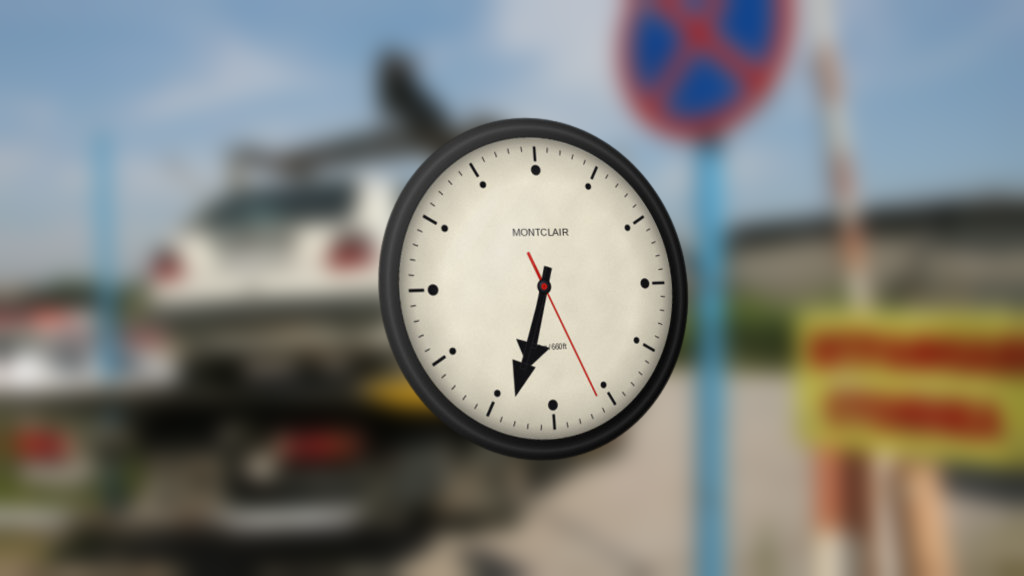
6:33:26
